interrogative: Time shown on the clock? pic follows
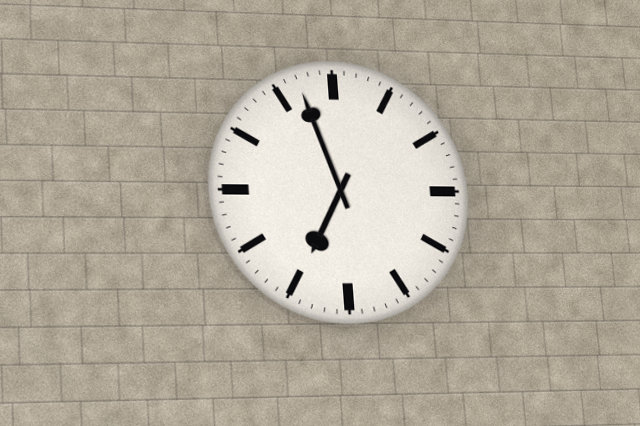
6:57
